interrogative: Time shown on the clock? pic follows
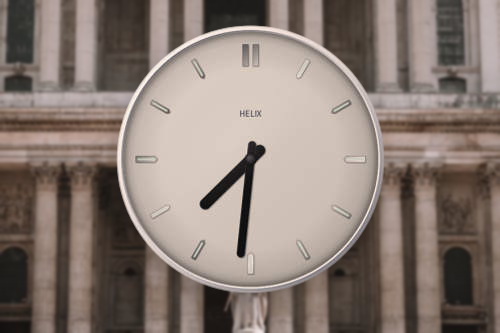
7:31
